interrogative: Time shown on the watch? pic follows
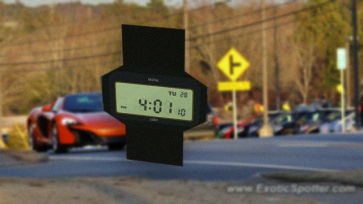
4:01:10
